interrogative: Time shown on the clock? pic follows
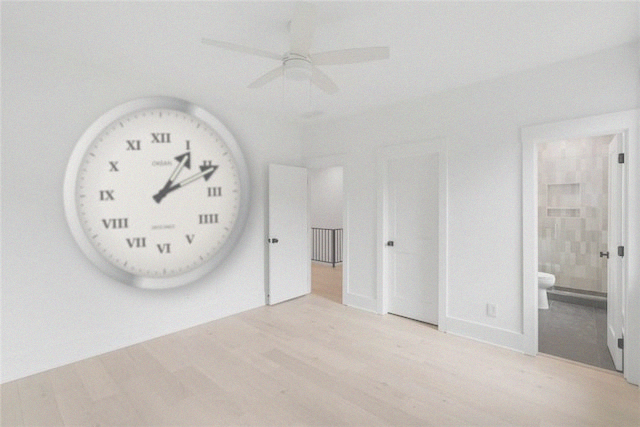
1:11
